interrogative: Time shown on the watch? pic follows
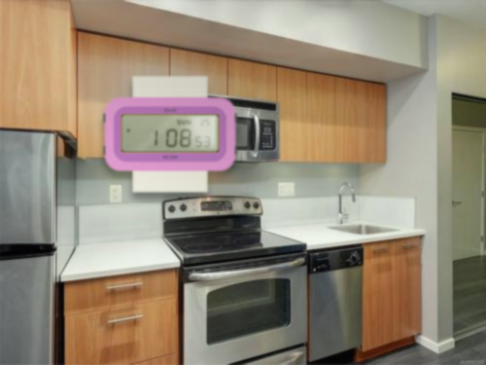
1:08:53
